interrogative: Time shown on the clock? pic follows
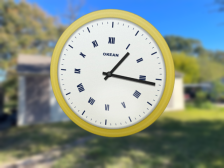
1:16
